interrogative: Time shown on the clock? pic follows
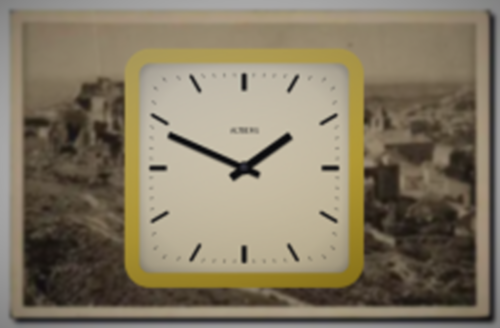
1:49
